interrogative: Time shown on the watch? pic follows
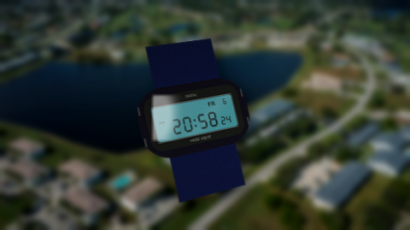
20:58:24
